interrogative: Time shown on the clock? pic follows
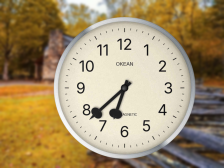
6:38
